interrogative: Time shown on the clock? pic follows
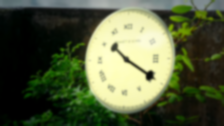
10:20
